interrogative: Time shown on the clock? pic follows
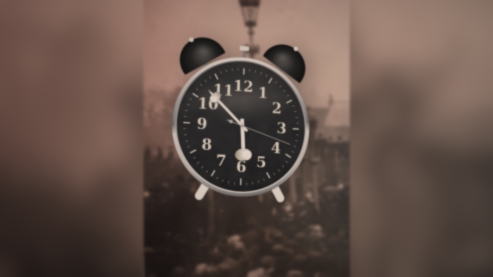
5:52:18
